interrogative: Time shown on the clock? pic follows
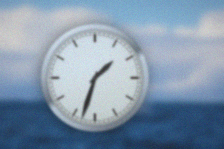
1:33
